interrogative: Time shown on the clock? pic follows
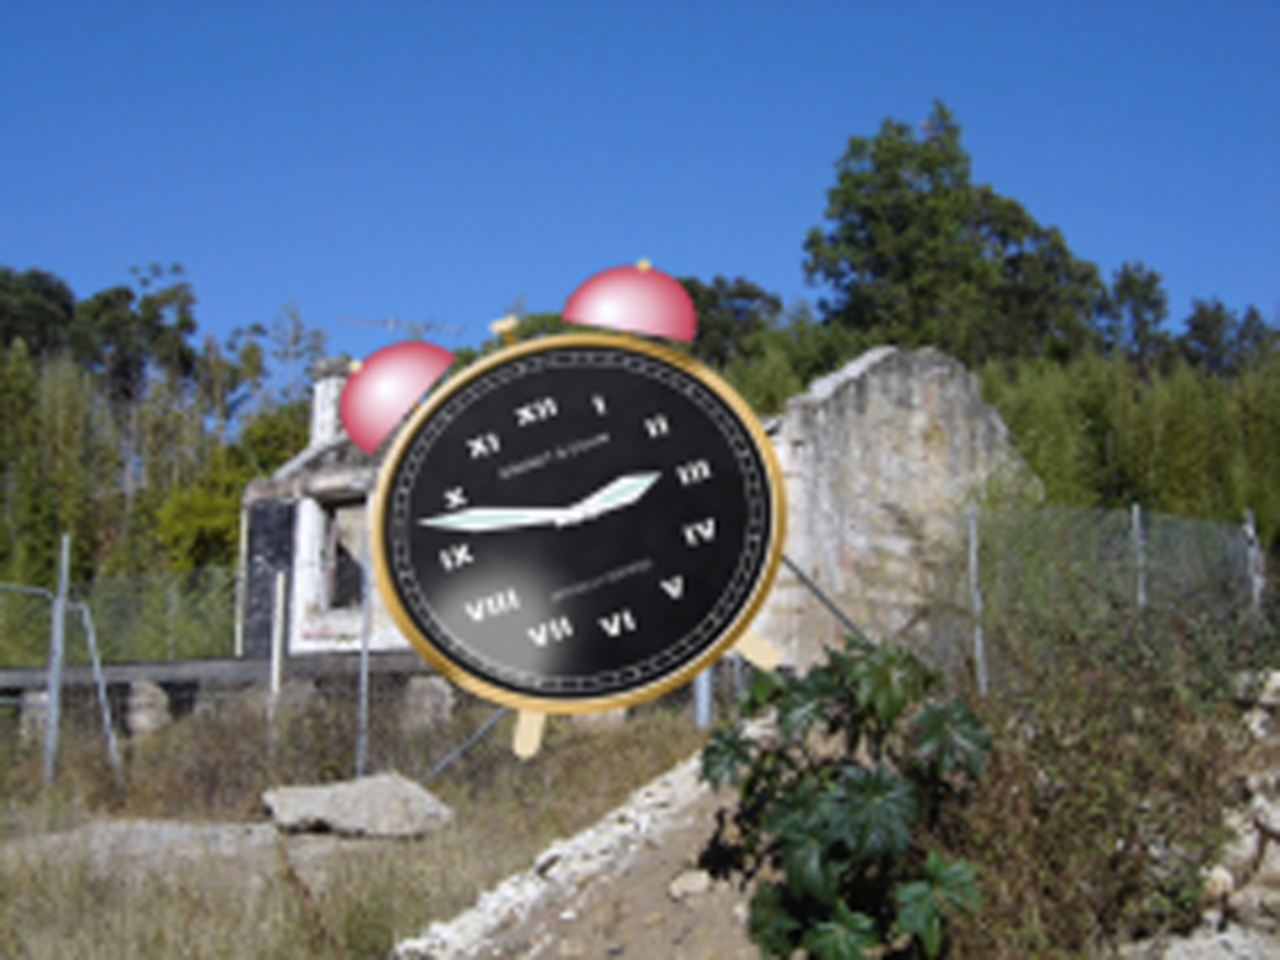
2:48
